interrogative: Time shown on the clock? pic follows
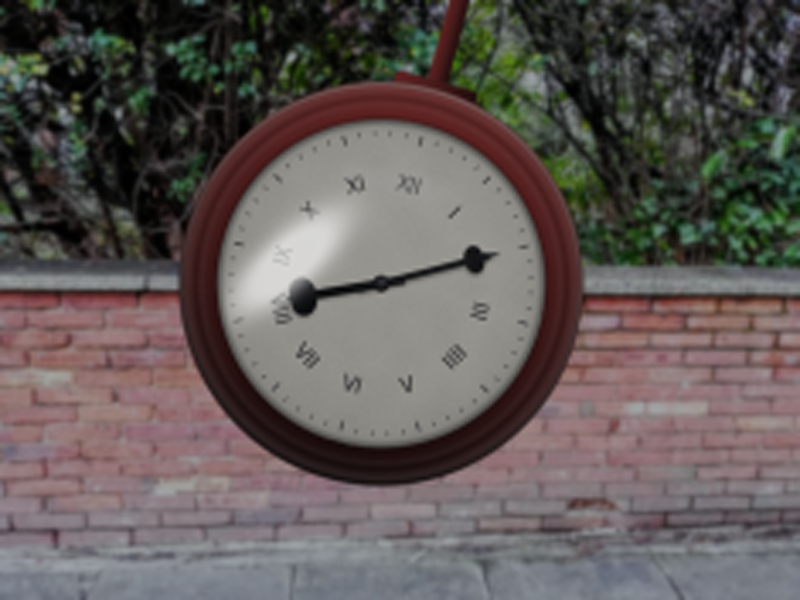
8:10
